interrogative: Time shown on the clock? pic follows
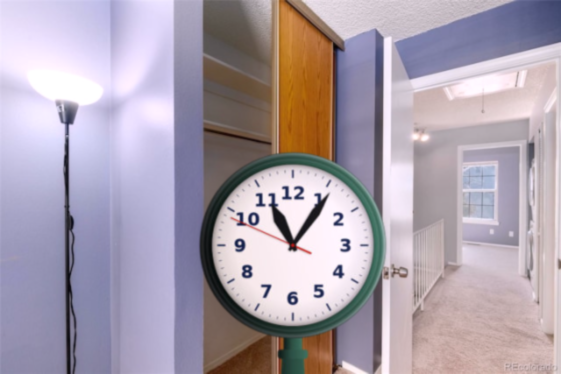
11:05:49
